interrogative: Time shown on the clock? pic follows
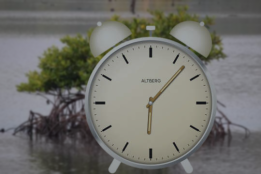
6:07
